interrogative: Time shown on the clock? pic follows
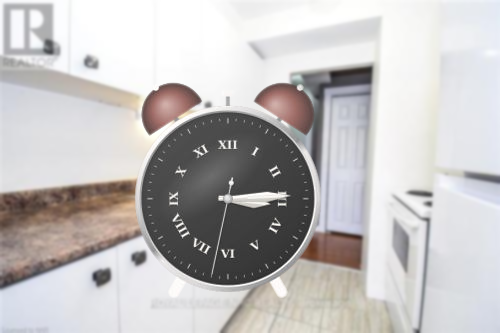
3:14:32
